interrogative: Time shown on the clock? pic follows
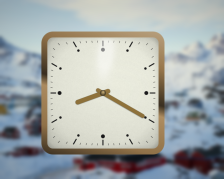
8:20
